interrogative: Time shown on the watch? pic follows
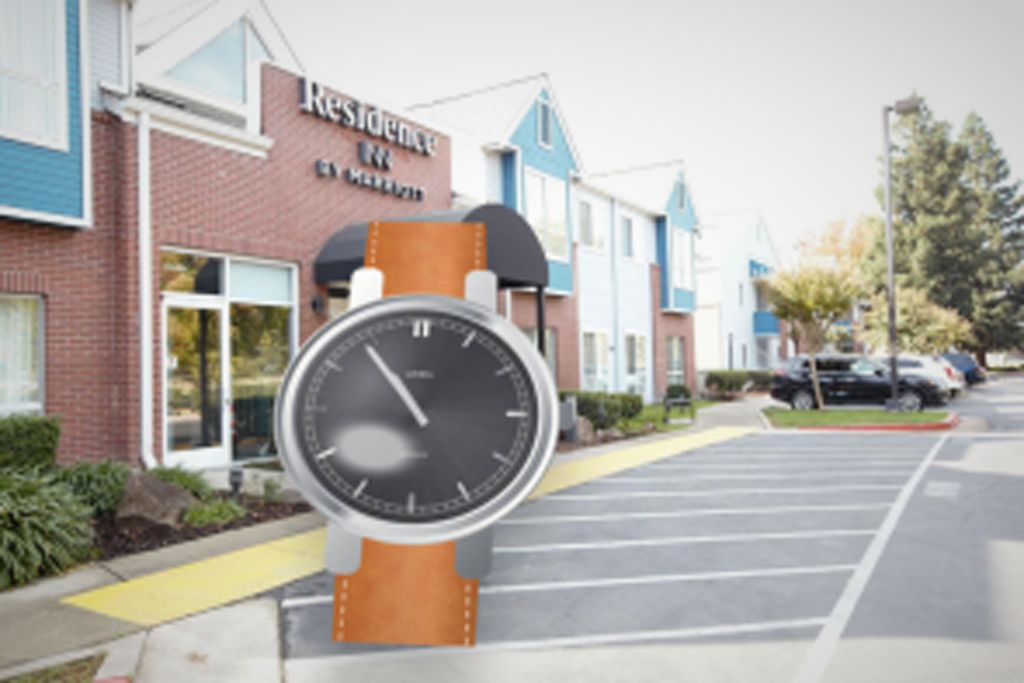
10:54
